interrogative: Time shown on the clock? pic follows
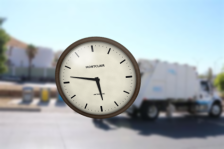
5:47
